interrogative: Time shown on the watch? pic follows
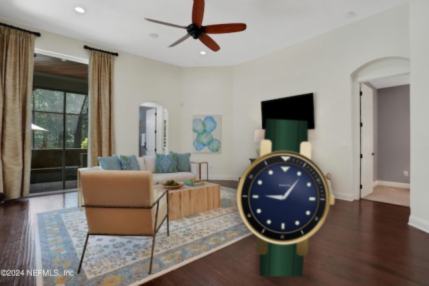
9:06
